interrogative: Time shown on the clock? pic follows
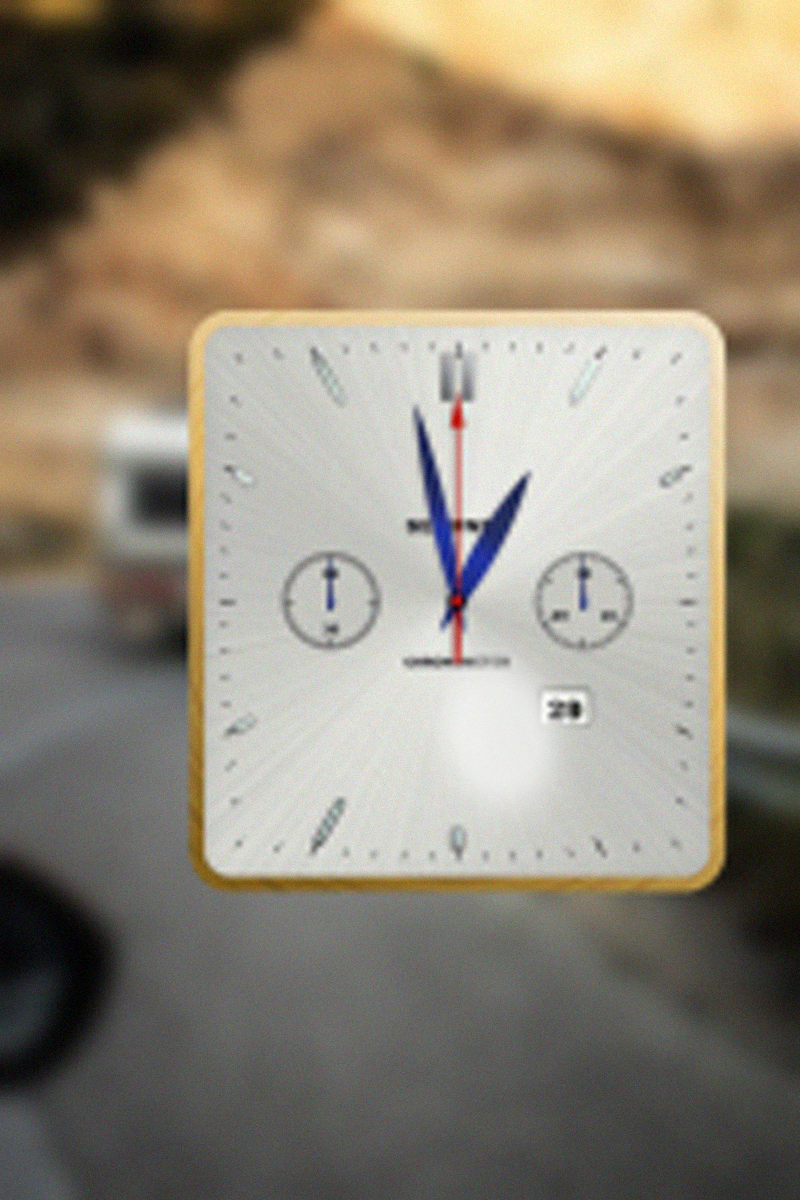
12:58
